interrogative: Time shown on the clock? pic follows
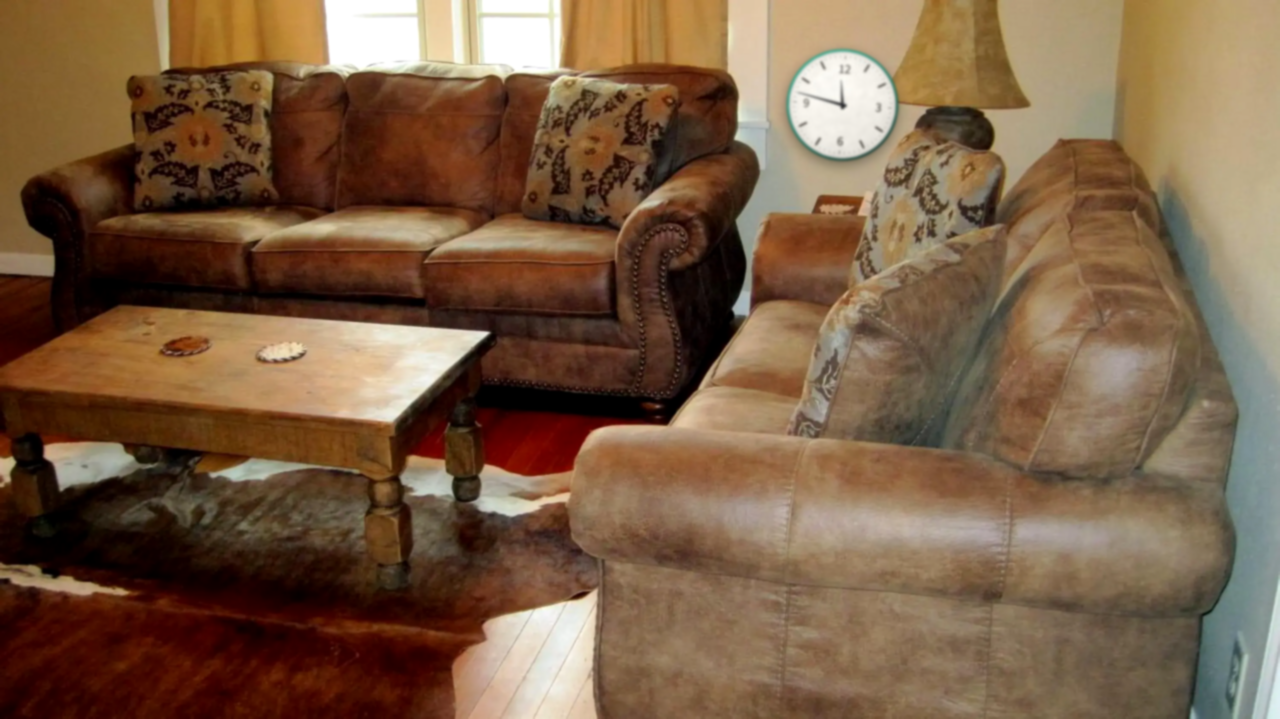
11:47
